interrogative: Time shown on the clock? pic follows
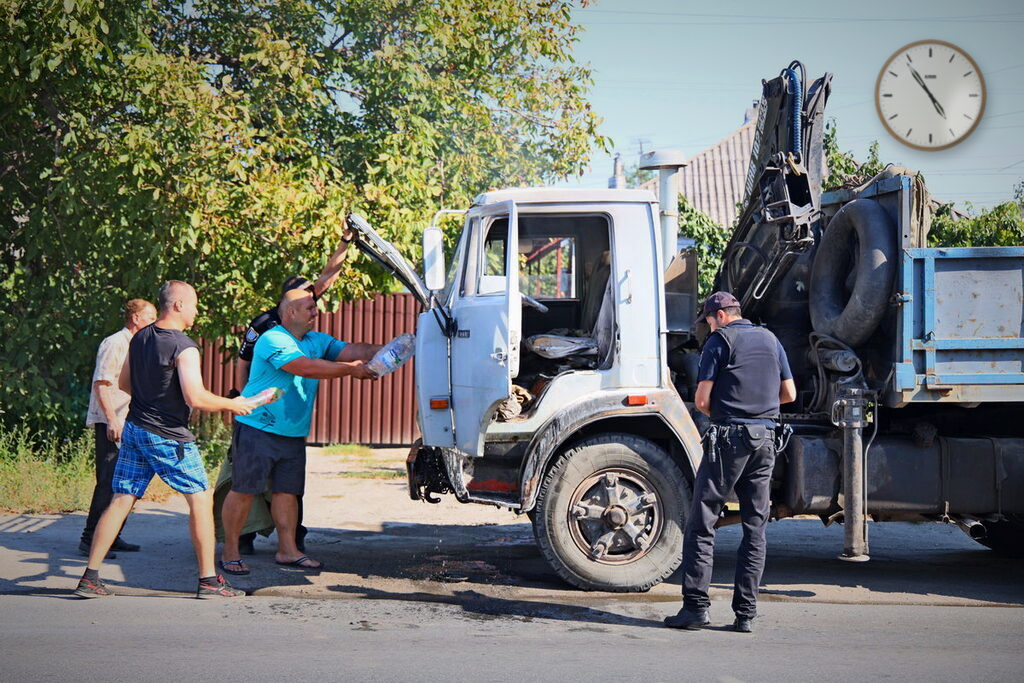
4:54
